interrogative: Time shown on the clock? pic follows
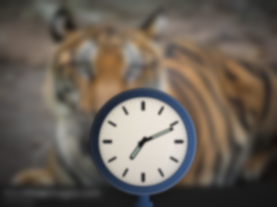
7:11
